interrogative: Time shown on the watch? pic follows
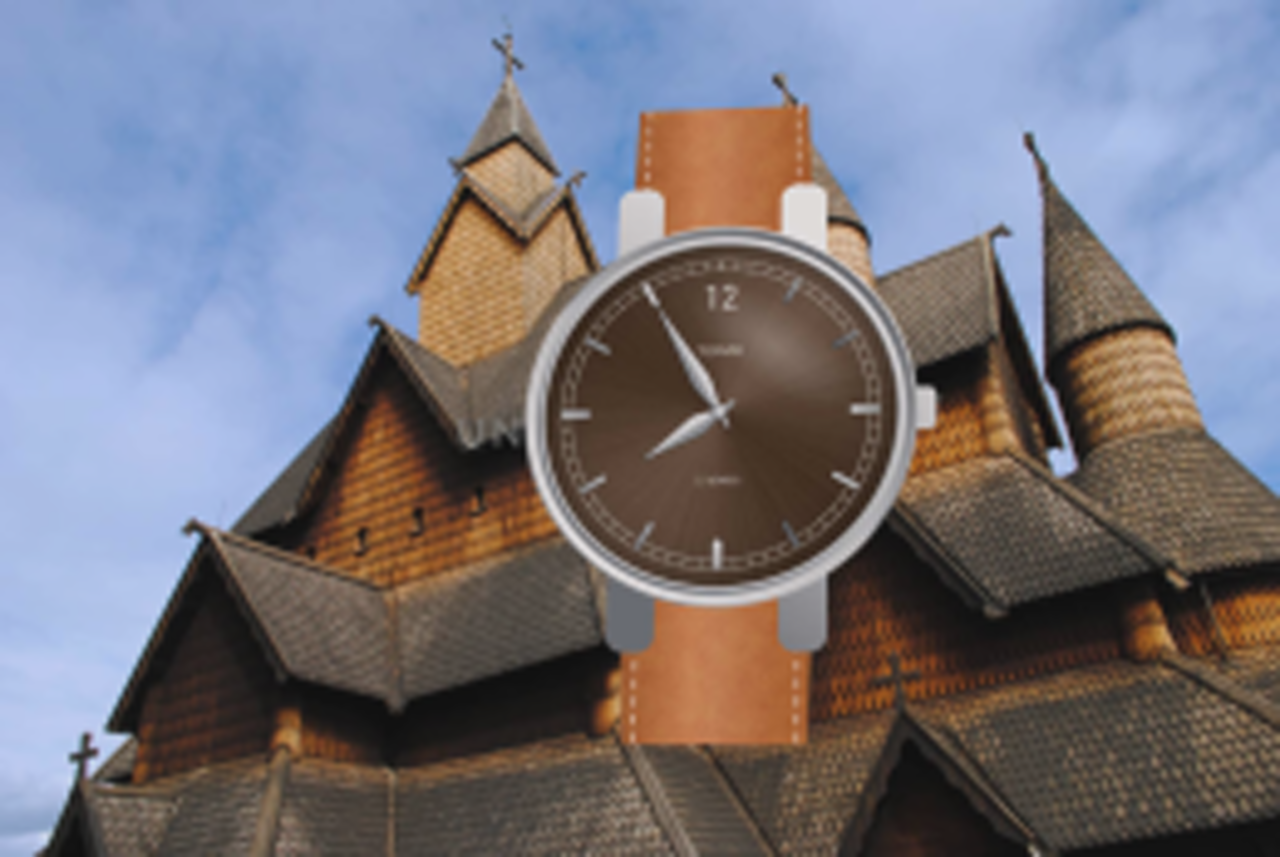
7:55
